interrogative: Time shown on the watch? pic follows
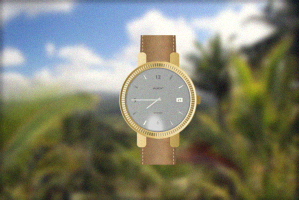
7:45
